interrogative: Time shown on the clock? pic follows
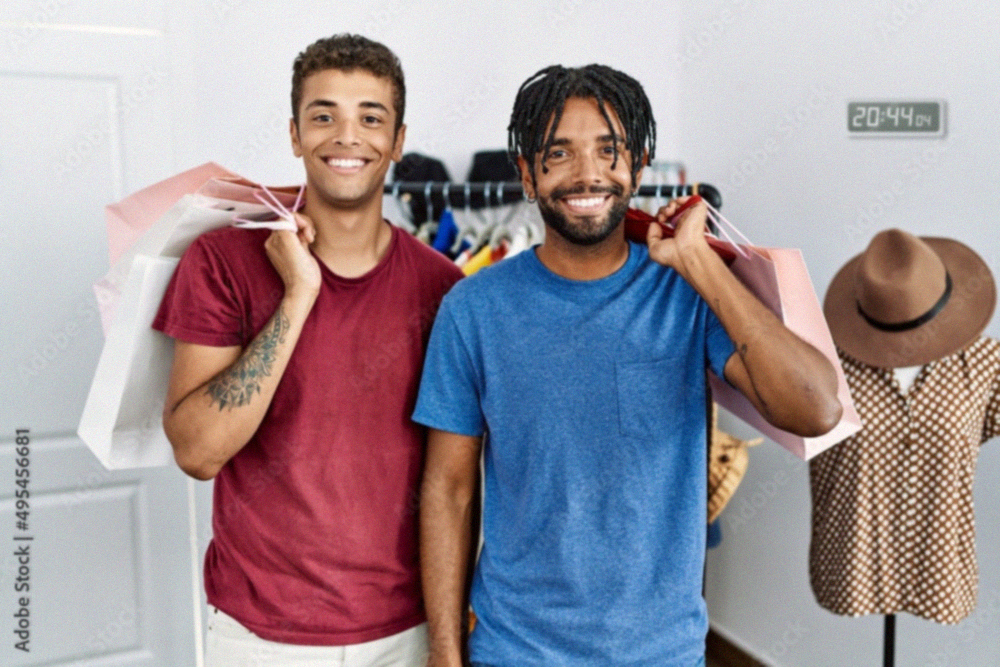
20:44
